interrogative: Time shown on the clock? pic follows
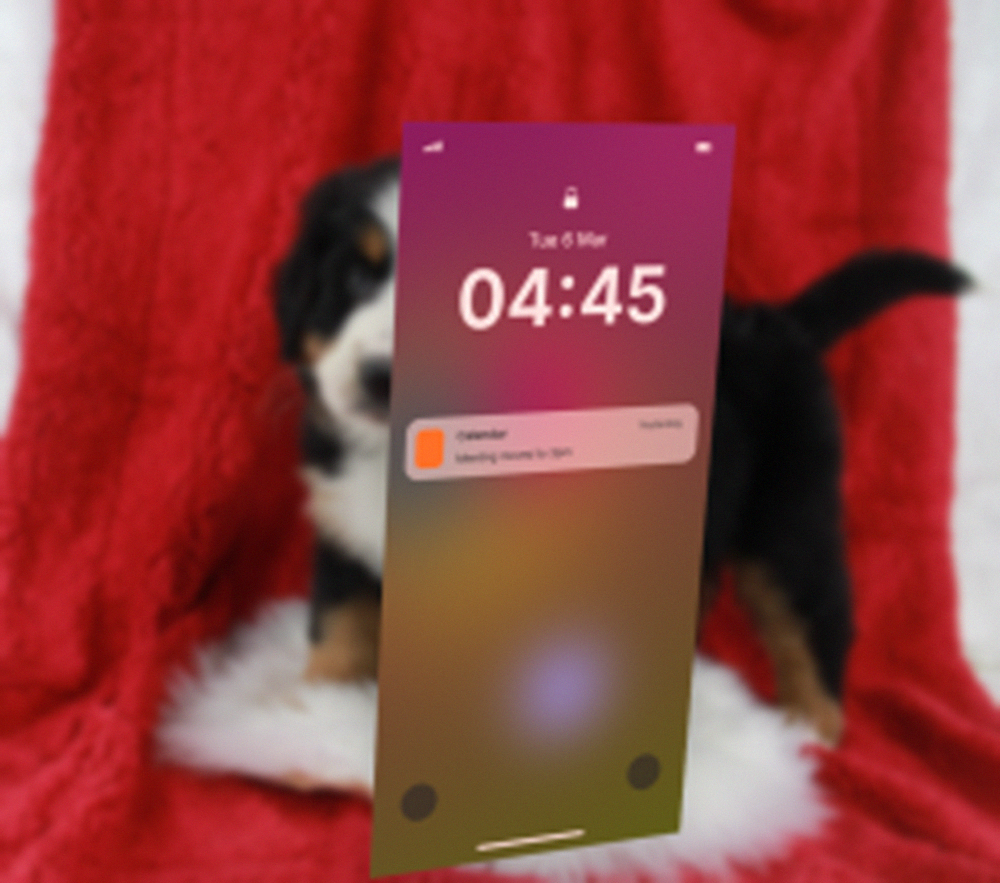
4:45
